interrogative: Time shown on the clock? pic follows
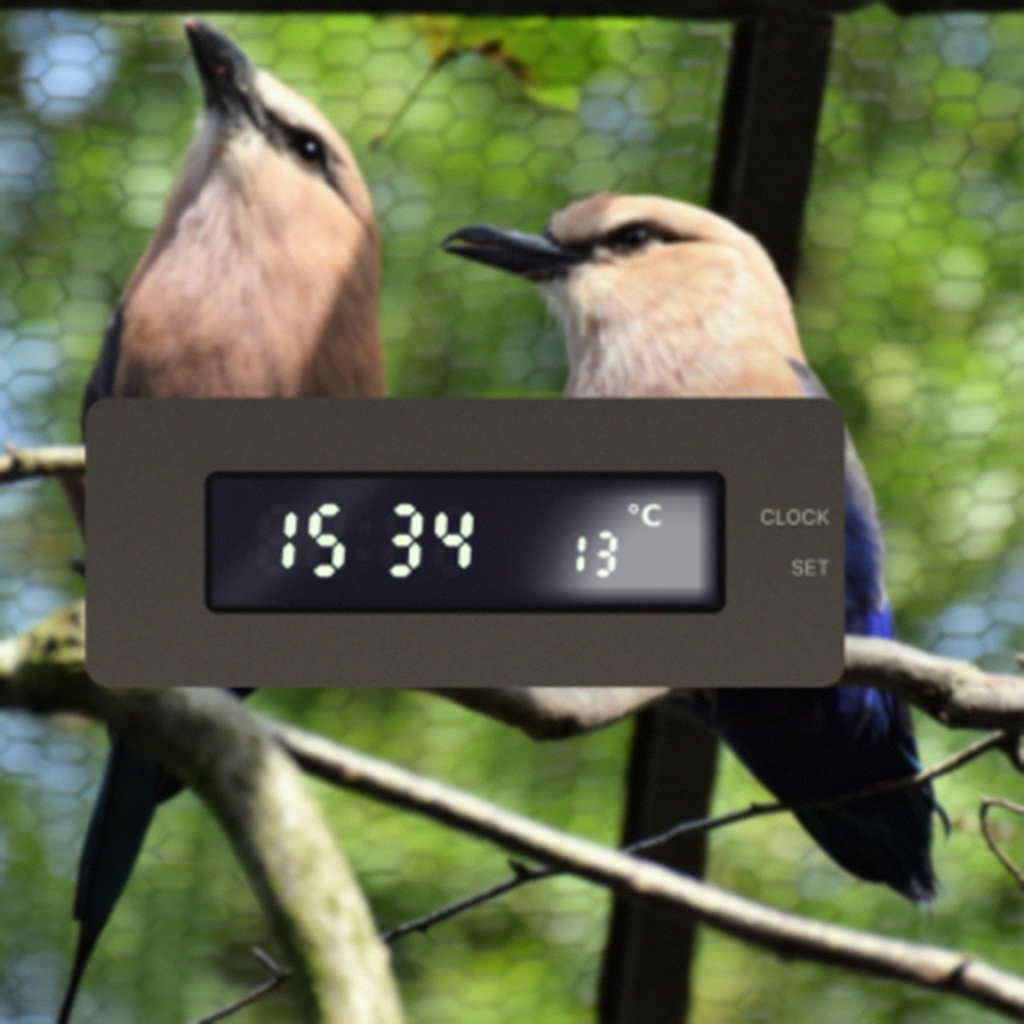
15:34
